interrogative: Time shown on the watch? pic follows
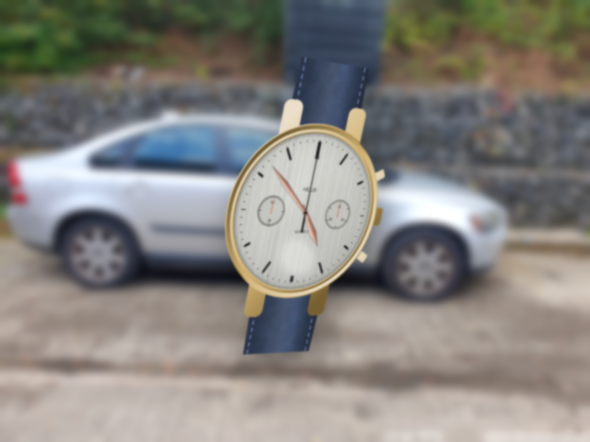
4:52
